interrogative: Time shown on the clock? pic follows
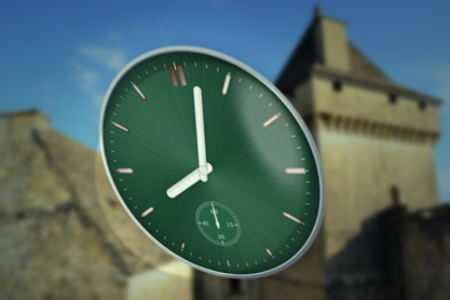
8:02
